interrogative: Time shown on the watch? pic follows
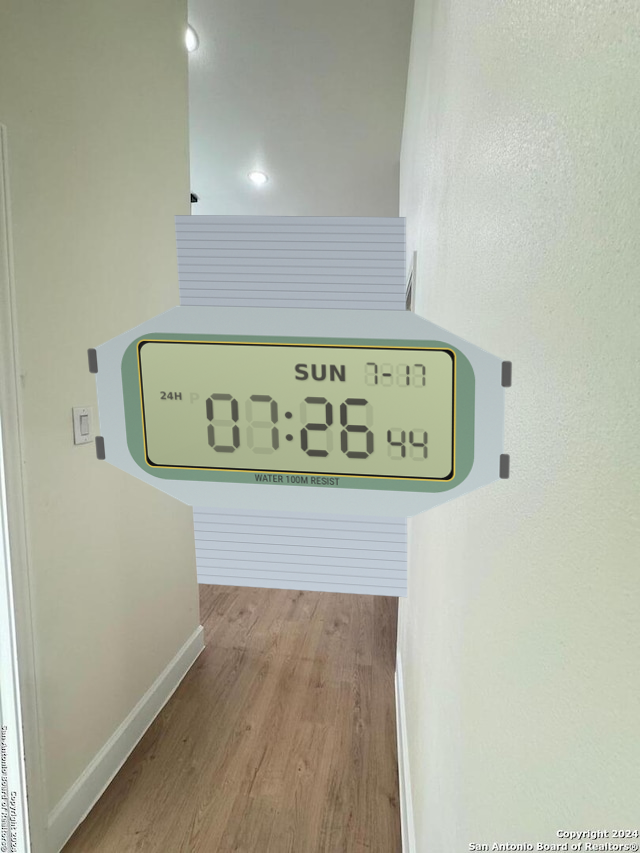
7:26:44
